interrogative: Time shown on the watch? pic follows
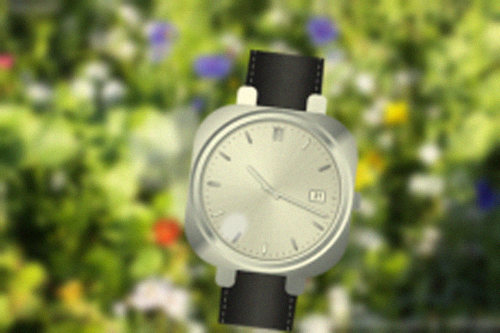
10:18
